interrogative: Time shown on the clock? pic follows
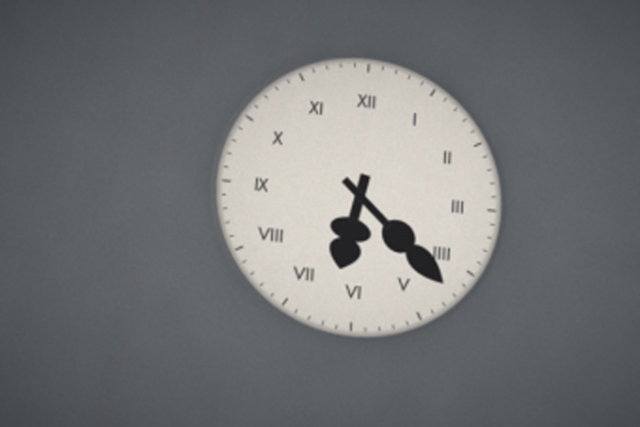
6:22
